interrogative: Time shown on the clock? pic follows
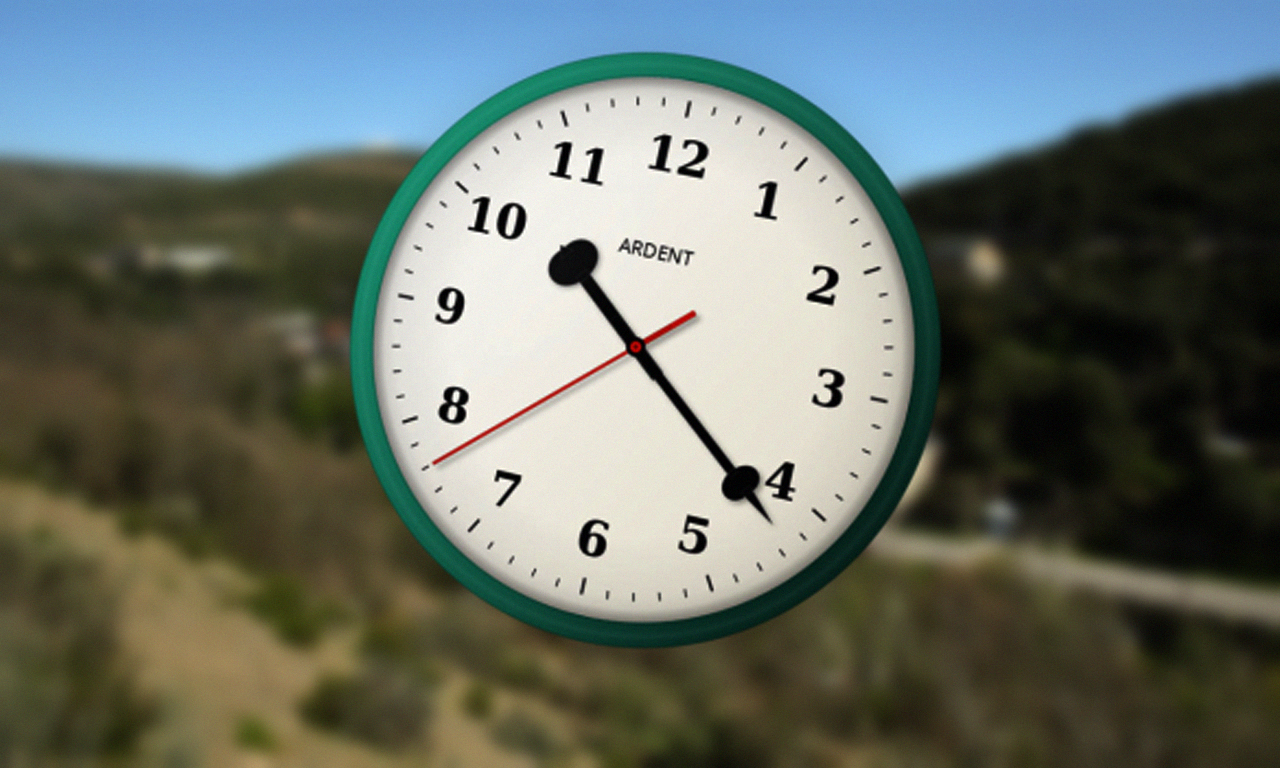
10:21:38
